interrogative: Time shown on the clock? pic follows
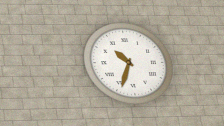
10:34
